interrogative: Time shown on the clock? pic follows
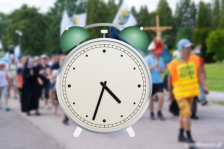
4:33
